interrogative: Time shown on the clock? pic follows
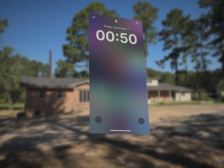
0:50
